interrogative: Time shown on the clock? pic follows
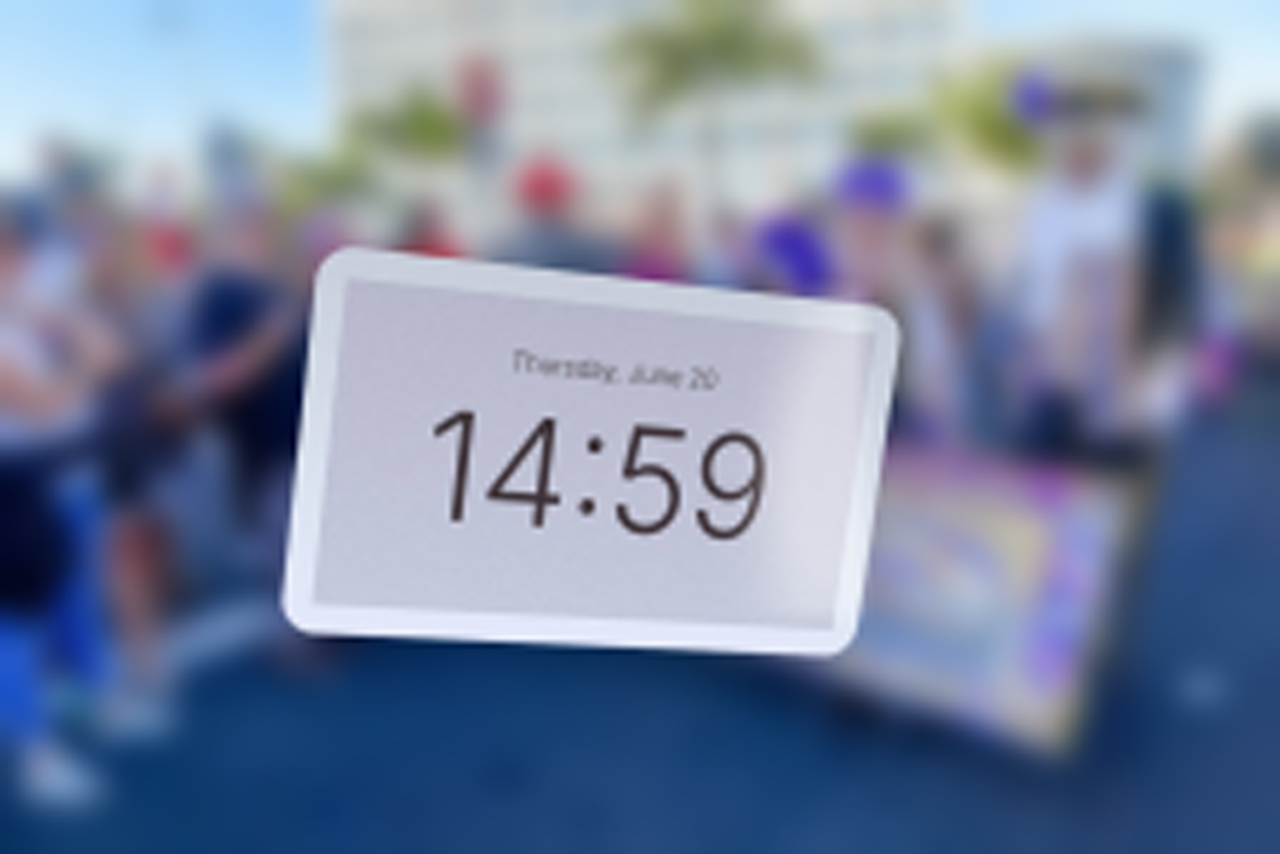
14:59
